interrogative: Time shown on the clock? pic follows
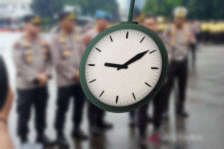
9:09
